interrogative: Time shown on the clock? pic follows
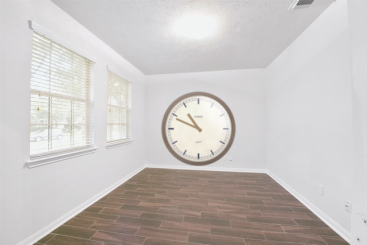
10:49
